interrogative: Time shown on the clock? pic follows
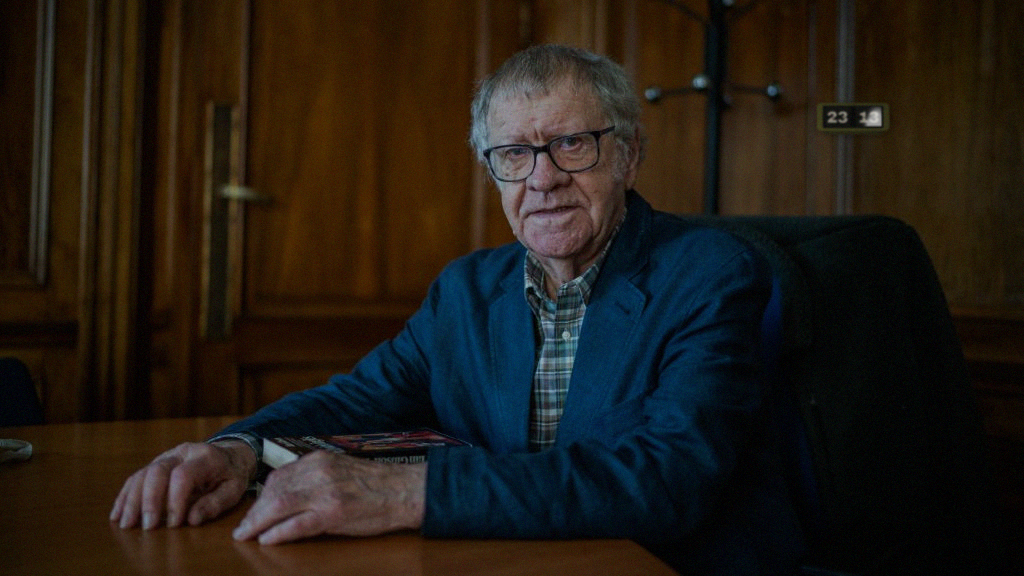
23:13
